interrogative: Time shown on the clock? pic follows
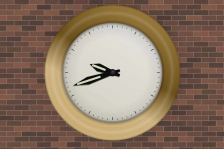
9:42
